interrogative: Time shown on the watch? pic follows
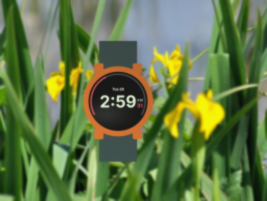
2:59
